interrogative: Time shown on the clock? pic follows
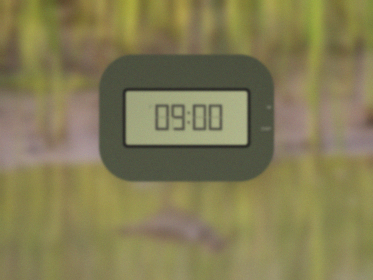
9:00
